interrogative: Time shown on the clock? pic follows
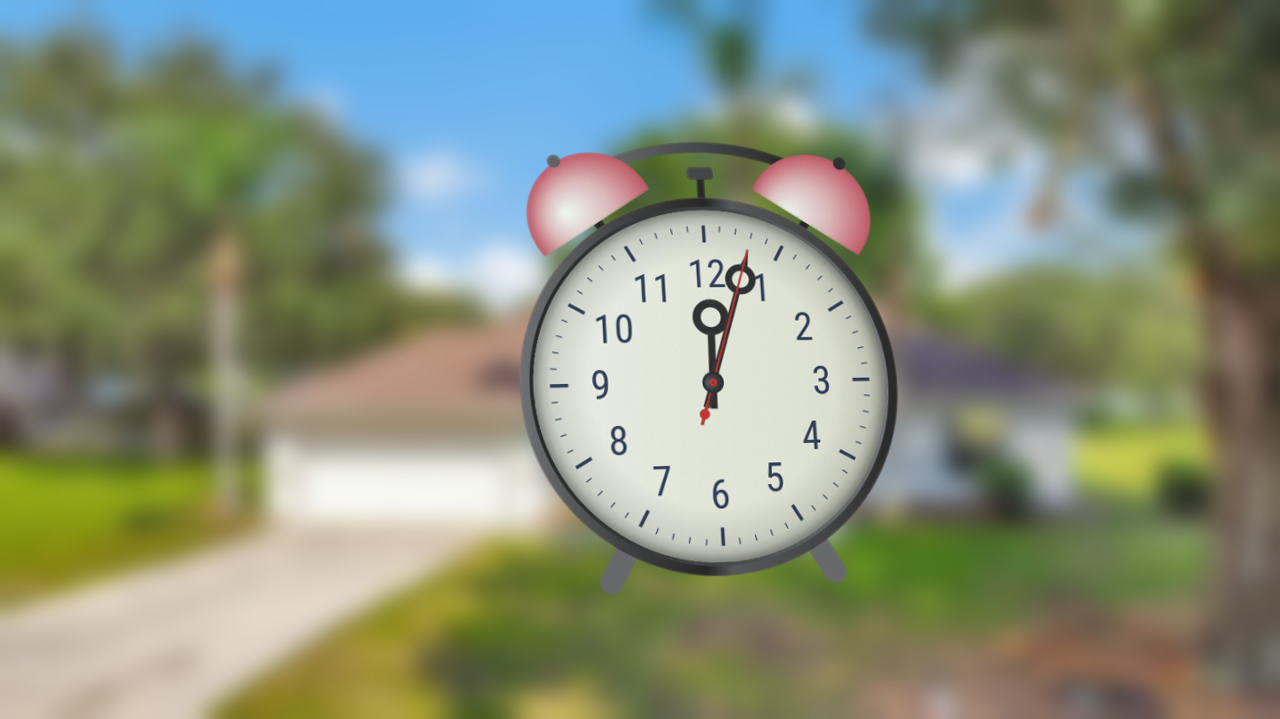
12:03:03
